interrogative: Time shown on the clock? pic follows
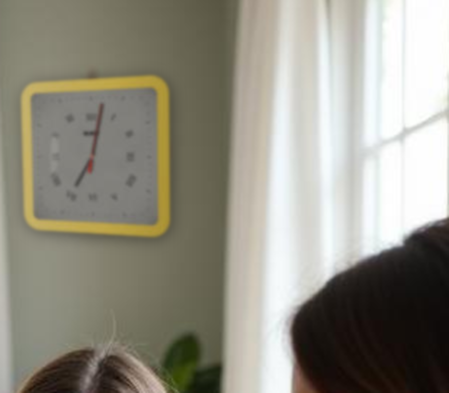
7:02:02
